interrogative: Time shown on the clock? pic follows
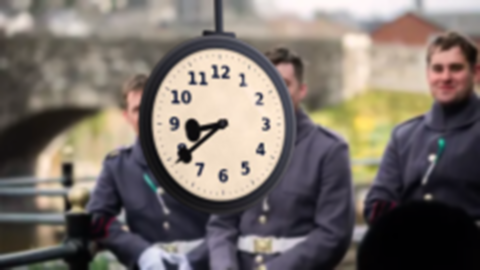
8:39
